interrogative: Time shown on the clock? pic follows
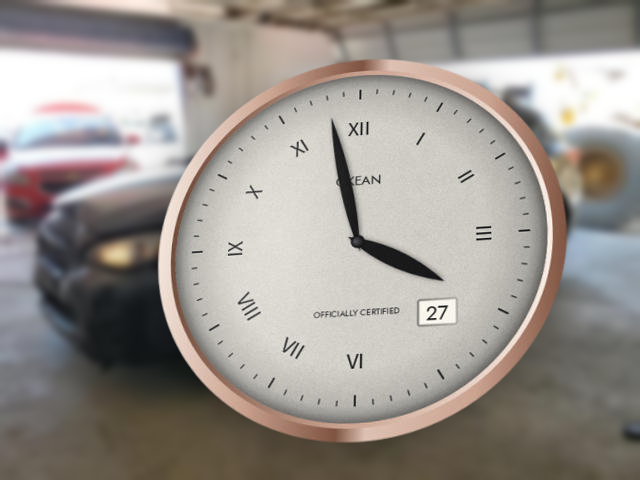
3:58
